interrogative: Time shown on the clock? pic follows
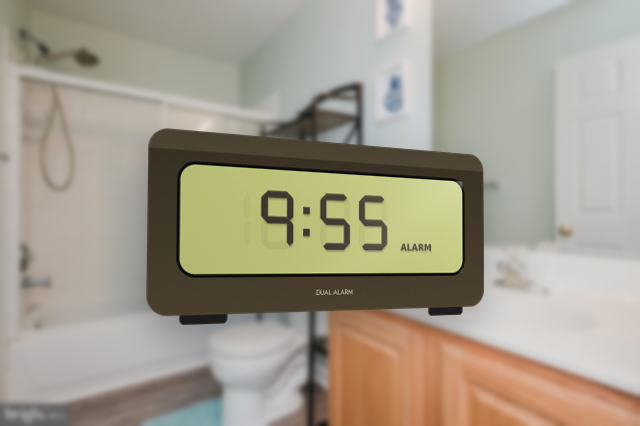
9:55
